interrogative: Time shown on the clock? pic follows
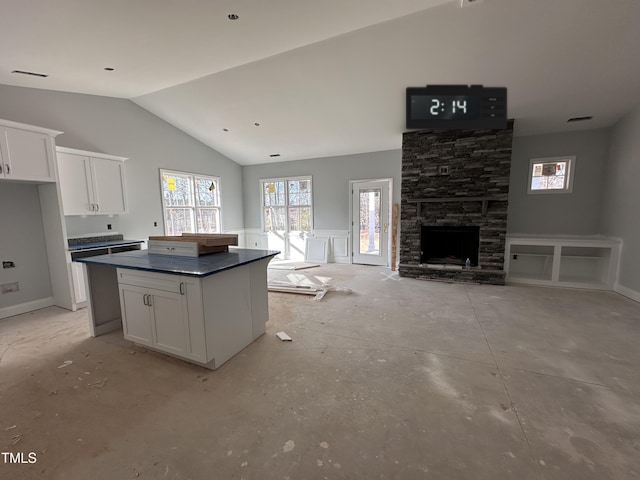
2:14
